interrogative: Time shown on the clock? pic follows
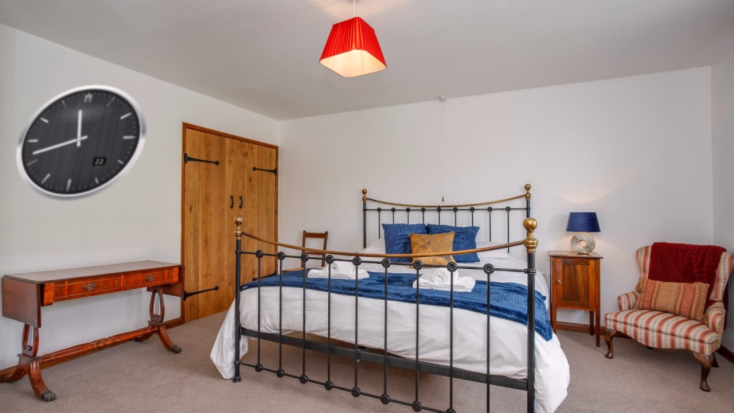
11:42
